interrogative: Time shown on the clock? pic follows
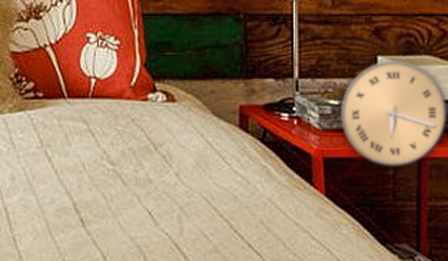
6:18
